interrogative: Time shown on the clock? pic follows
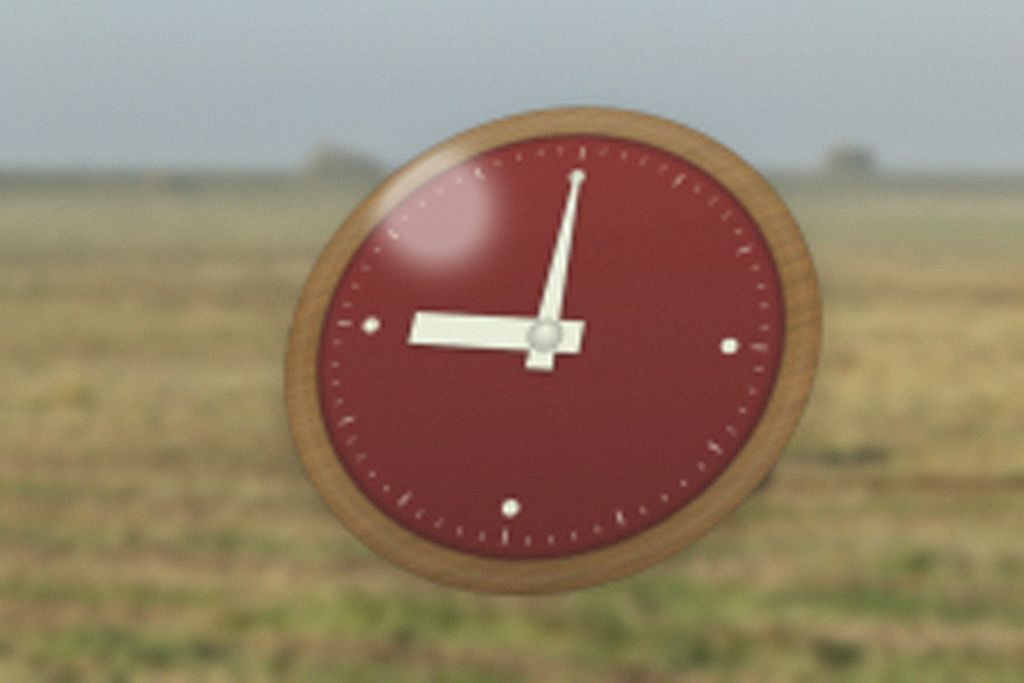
9:00
